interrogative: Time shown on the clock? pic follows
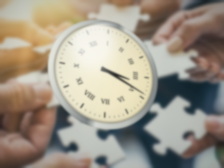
4:24
